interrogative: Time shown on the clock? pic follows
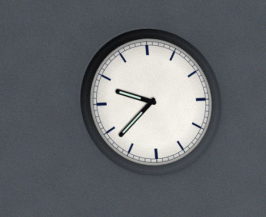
9:38
